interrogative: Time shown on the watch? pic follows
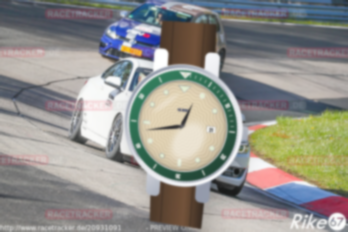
12:43
